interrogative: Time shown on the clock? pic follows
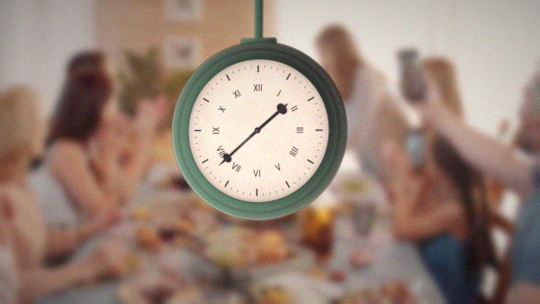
1:38
